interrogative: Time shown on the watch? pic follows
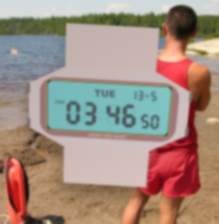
3:46:50
